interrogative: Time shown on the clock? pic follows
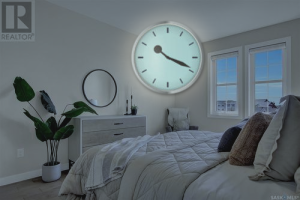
10:19
